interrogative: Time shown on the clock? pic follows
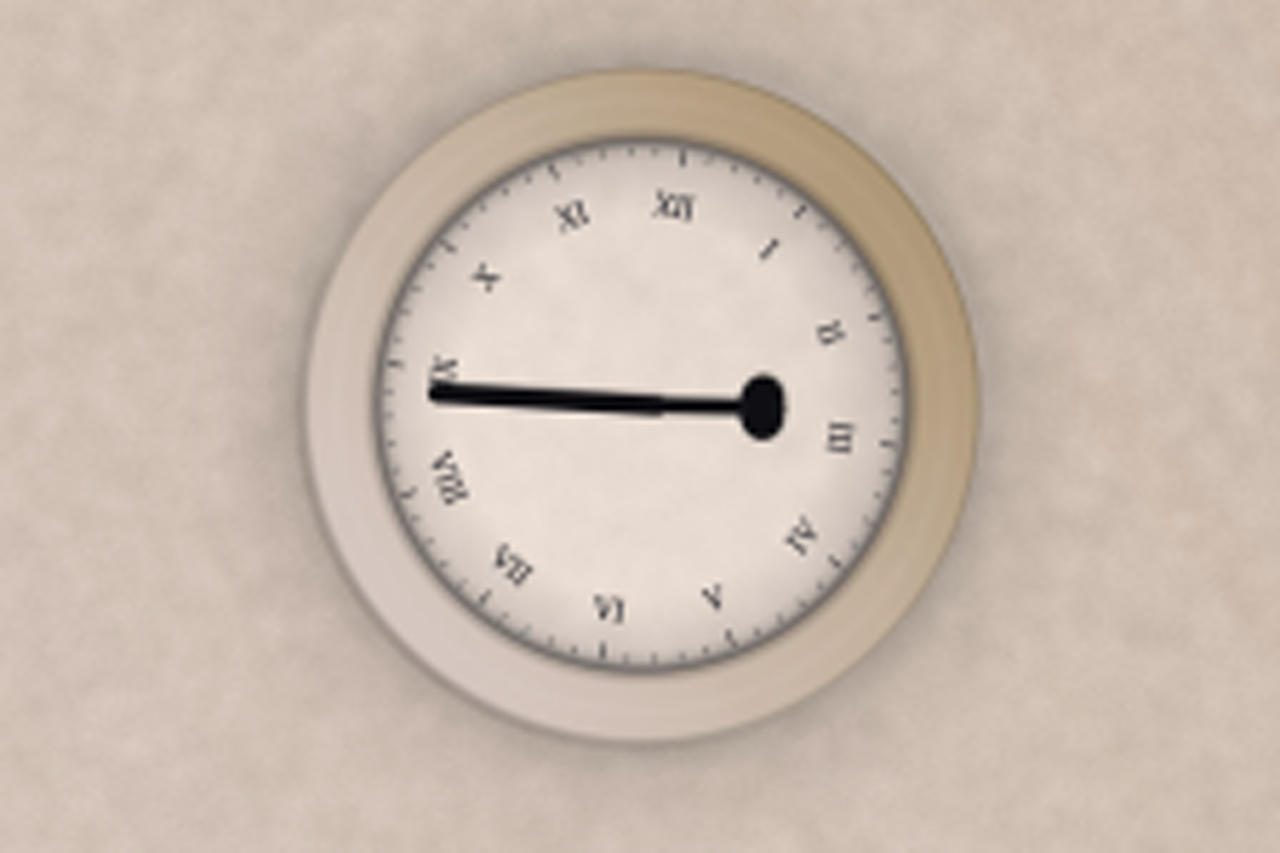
2:44
